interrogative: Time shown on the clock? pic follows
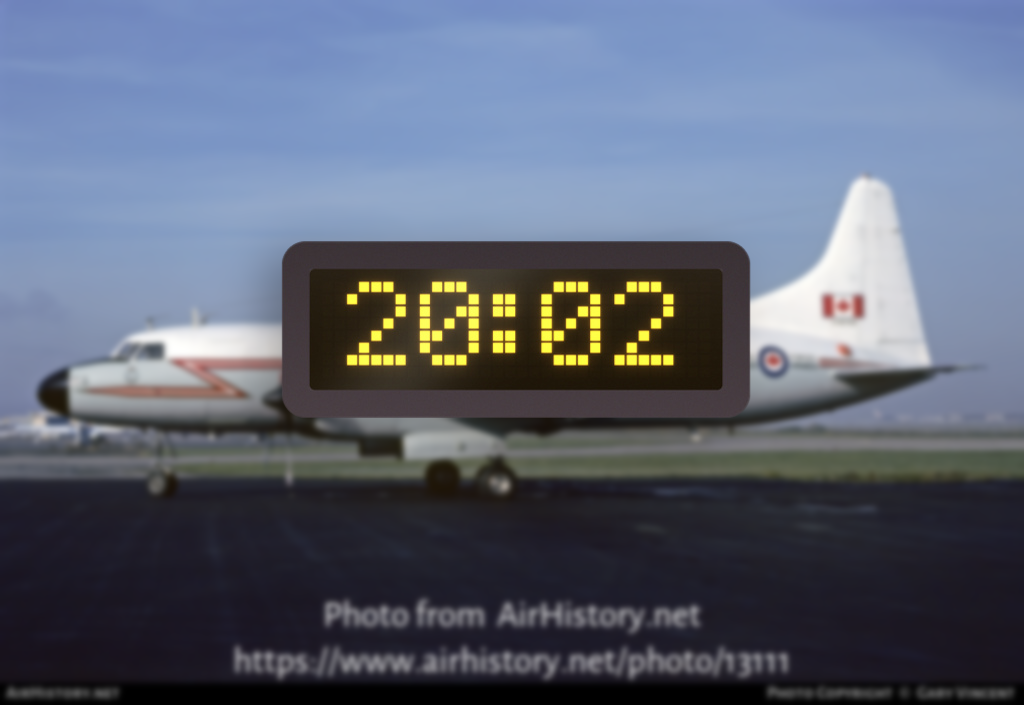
20:02
